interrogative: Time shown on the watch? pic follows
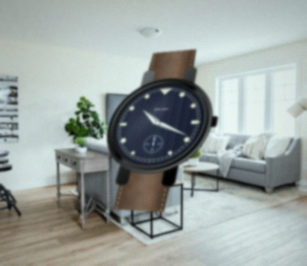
10:19
